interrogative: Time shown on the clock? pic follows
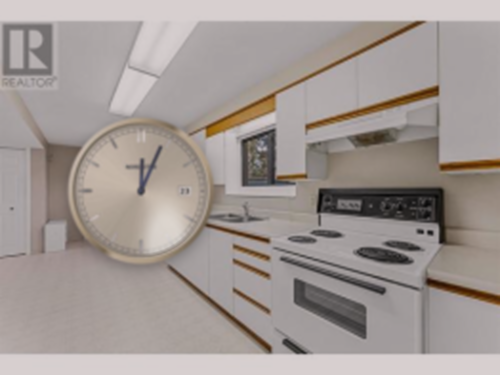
12:04
